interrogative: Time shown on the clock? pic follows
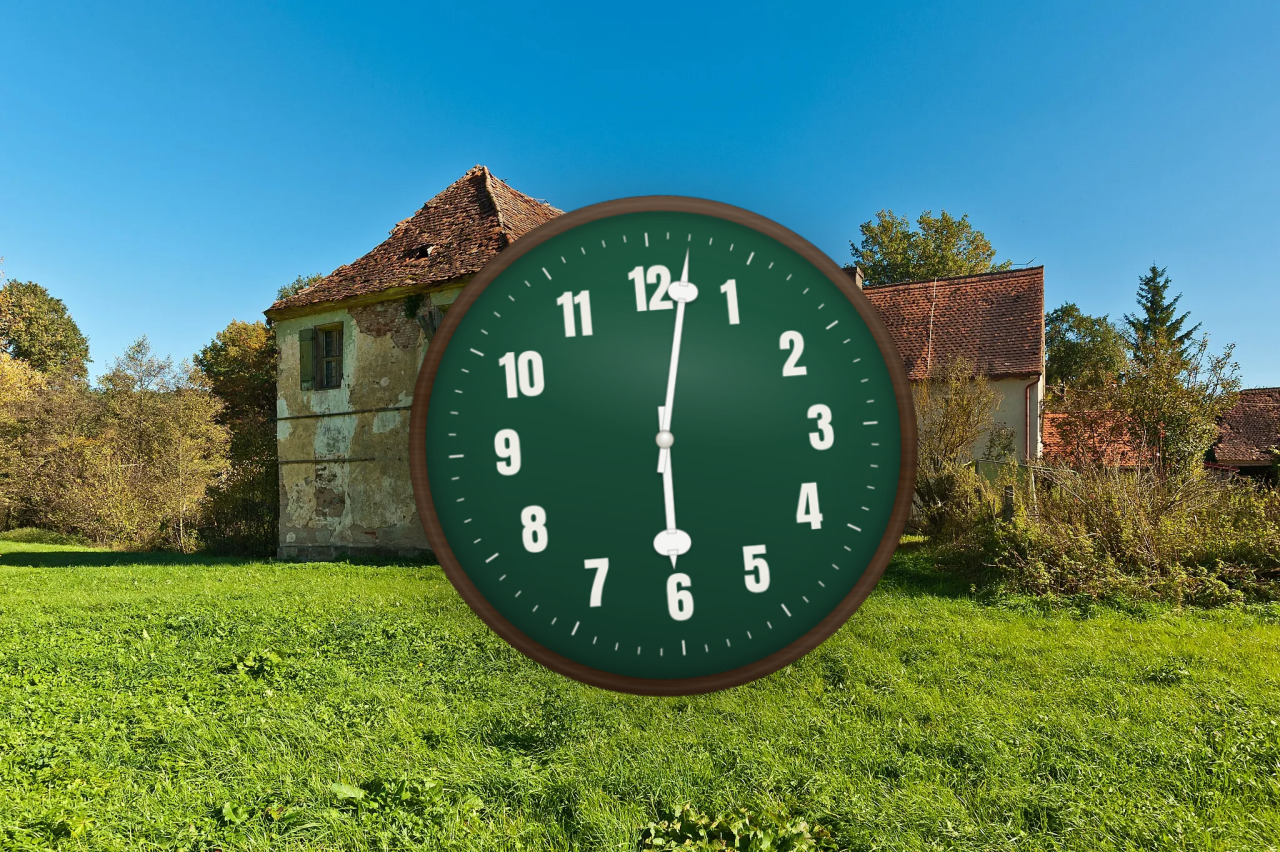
6:02
